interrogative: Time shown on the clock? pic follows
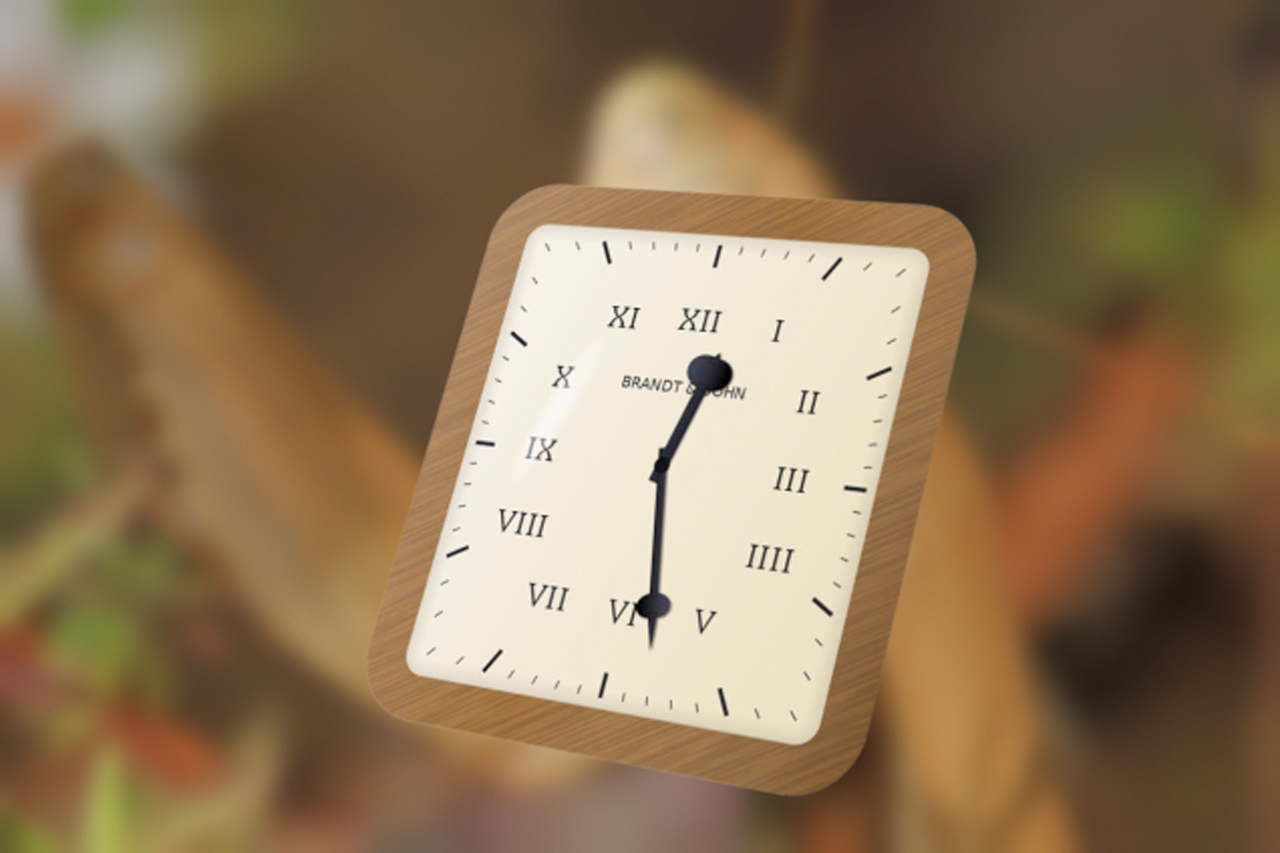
12:28
